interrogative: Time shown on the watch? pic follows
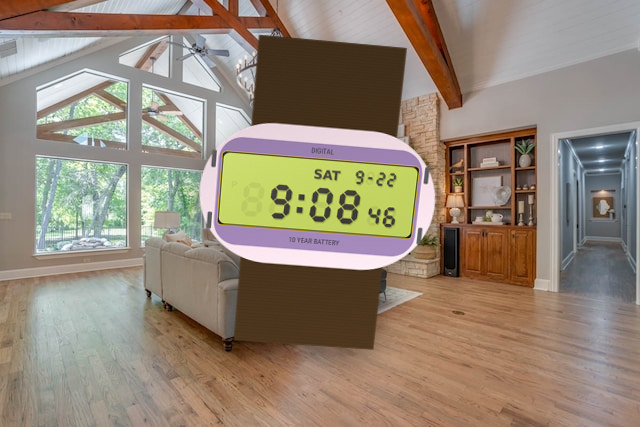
9:08:46
